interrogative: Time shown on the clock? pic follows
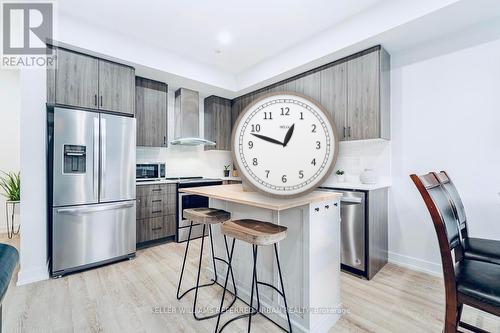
12:48
